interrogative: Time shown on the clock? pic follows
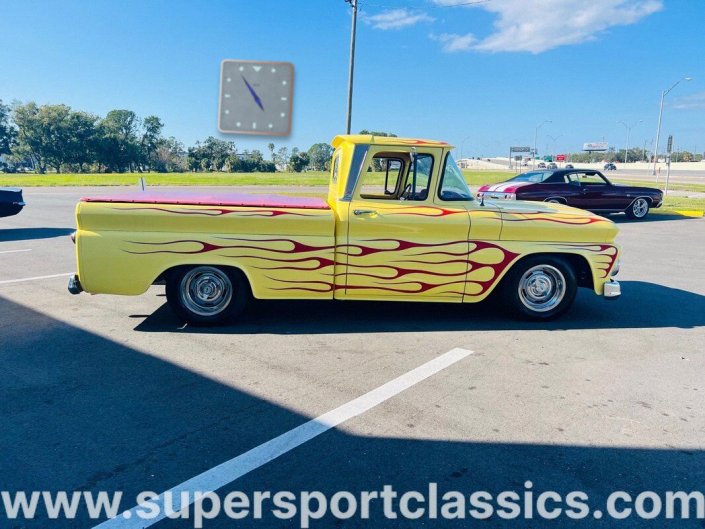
4:54
